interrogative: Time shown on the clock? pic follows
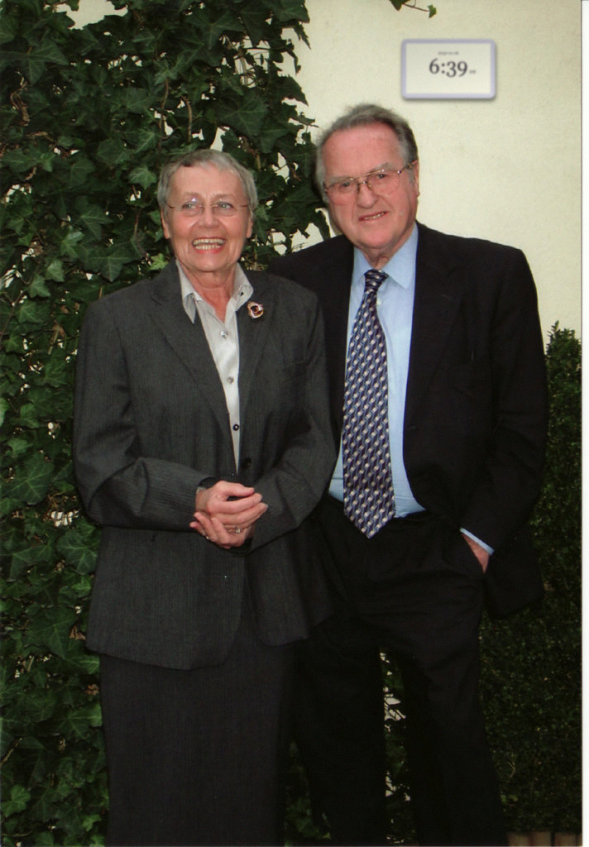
6:39
